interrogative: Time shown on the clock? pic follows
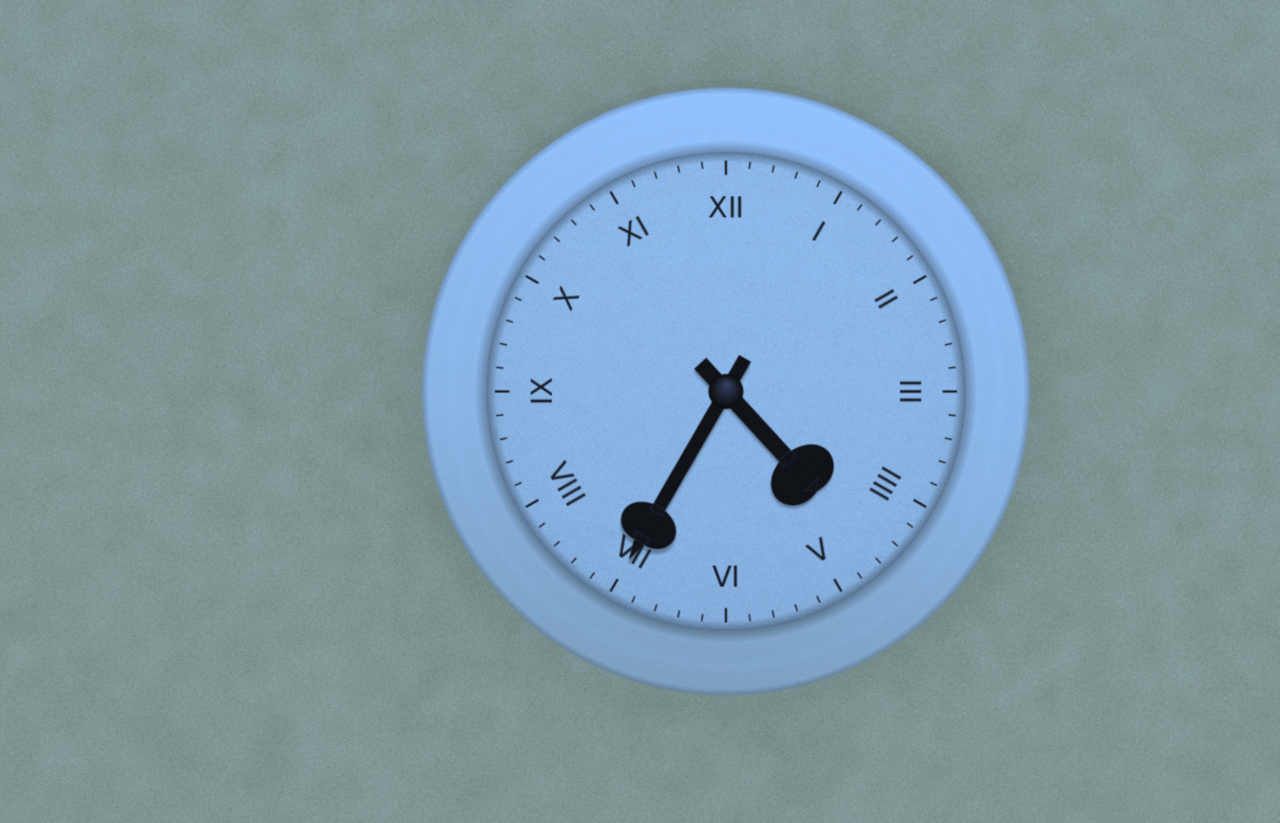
4:35
